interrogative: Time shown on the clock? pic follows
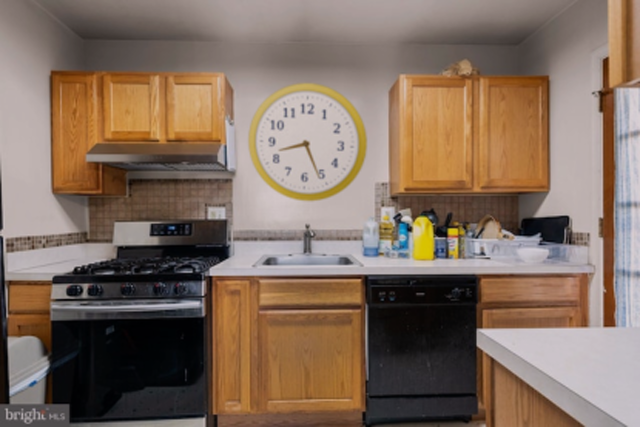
8:26
